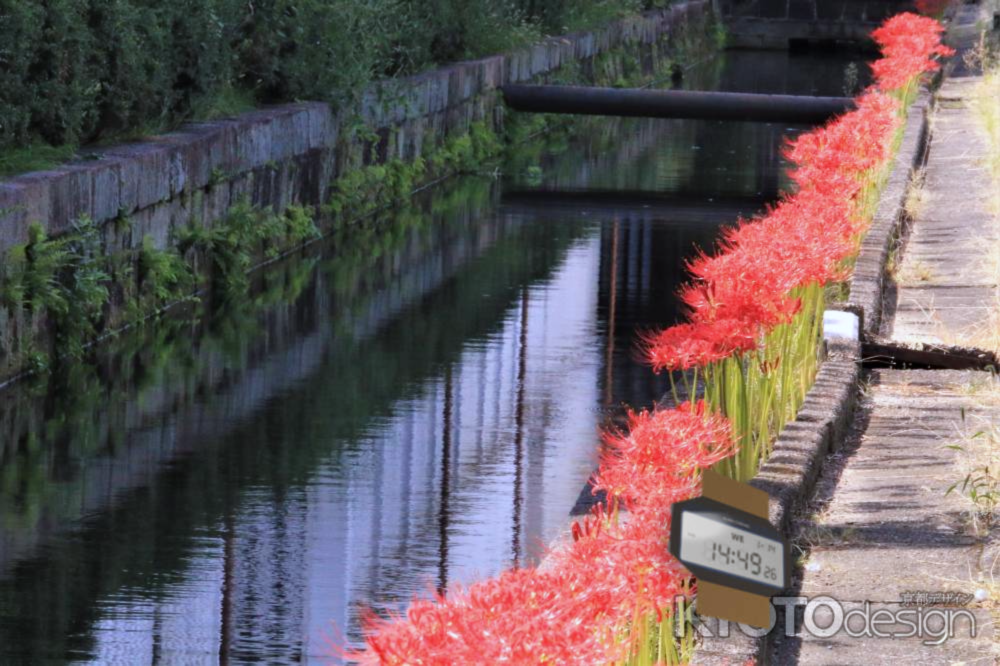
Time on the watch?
14:49:26
